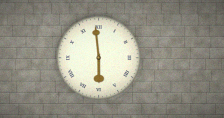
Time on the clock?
5:59
